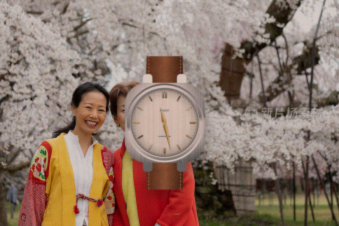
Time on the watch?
11:28
